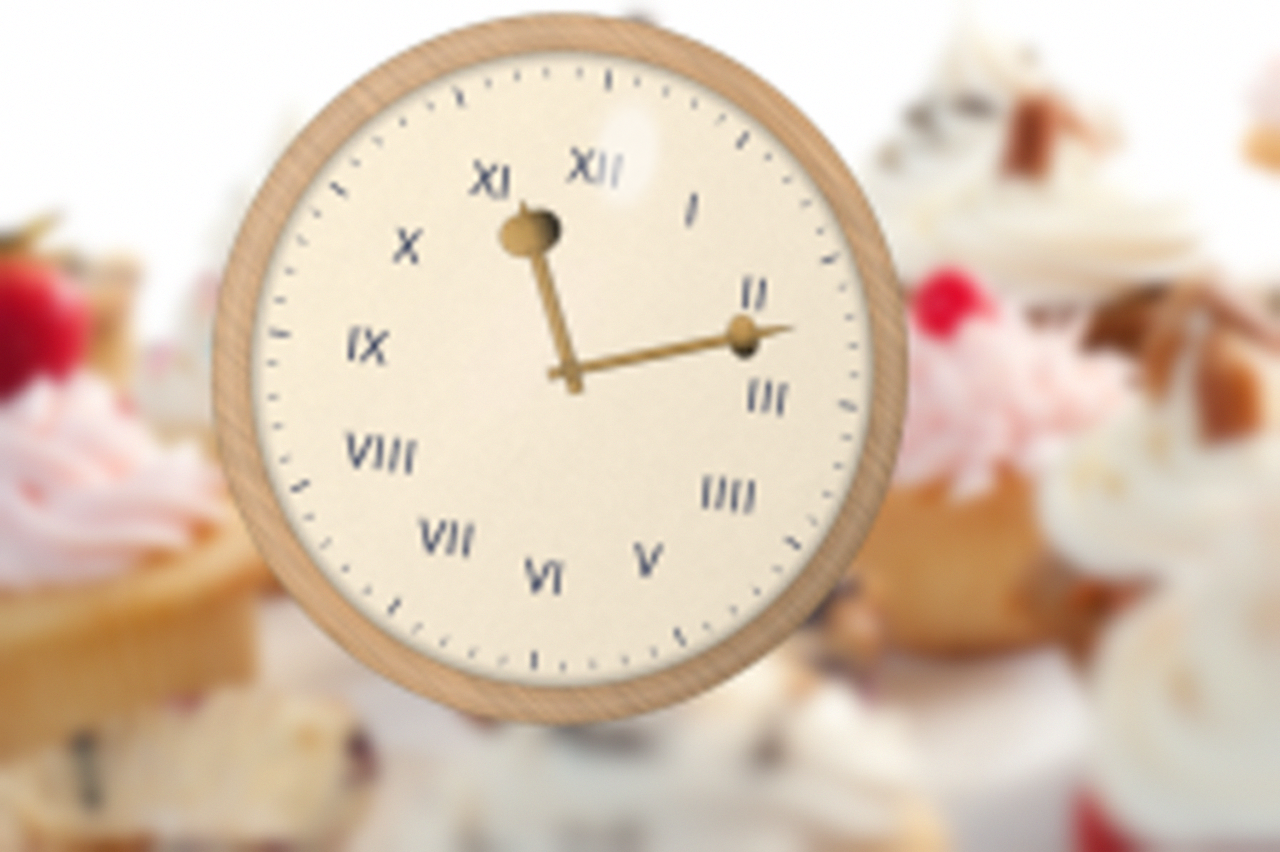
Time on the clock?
11:12
